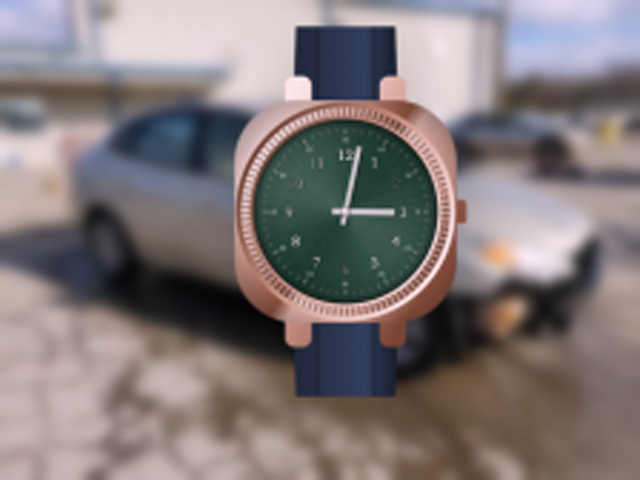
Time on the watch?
3:02
